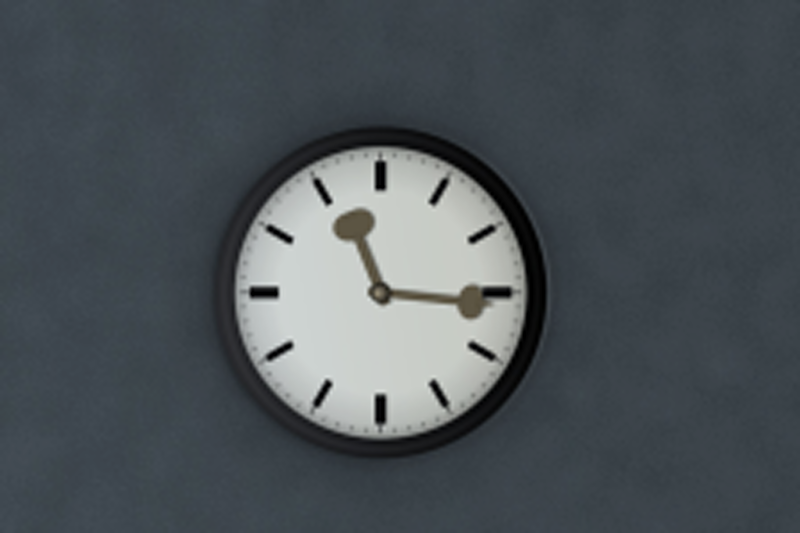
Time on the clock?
11:16
